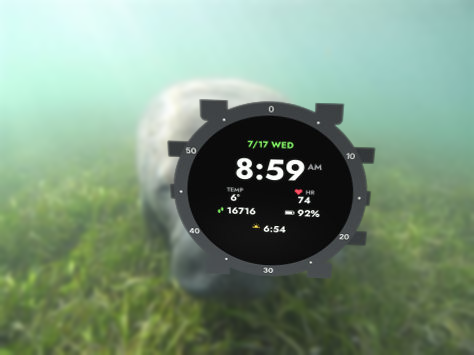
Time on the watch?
8:59
